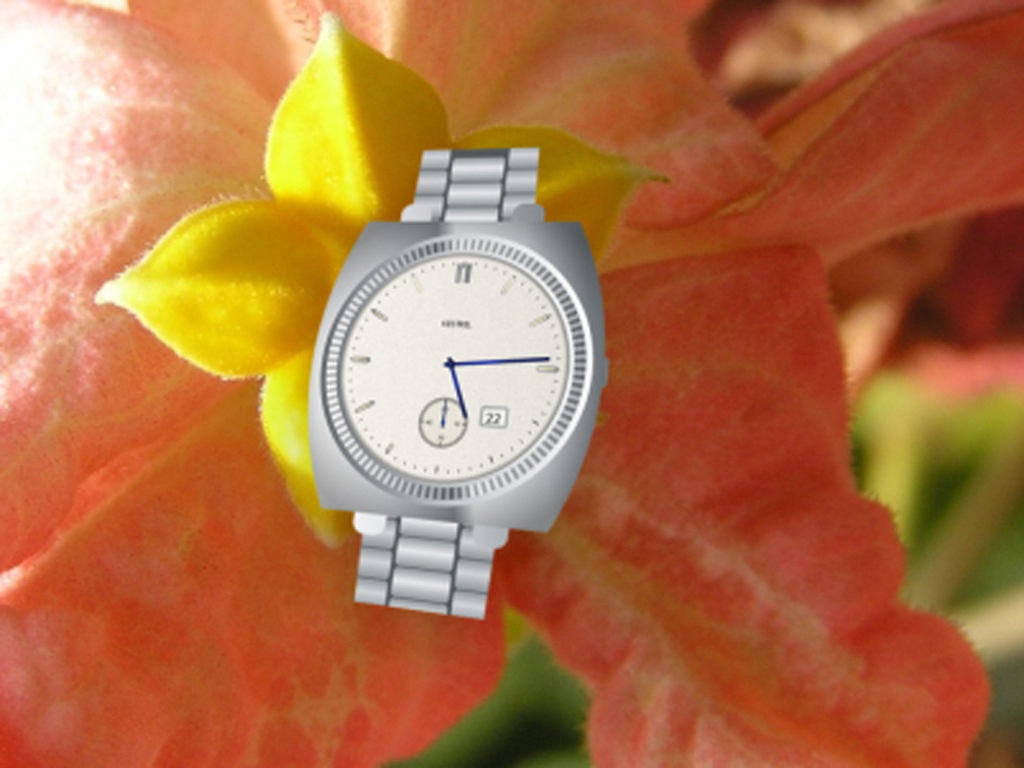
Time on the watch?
5:14
